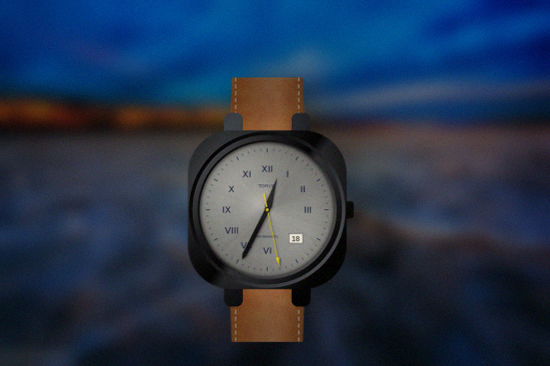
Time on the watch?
12:34:28
